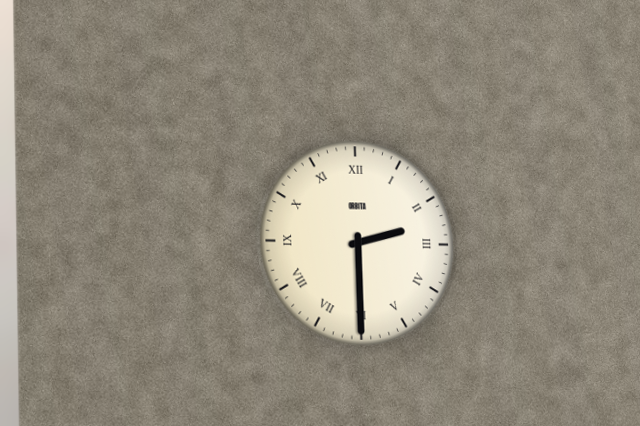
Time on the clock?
2:30
